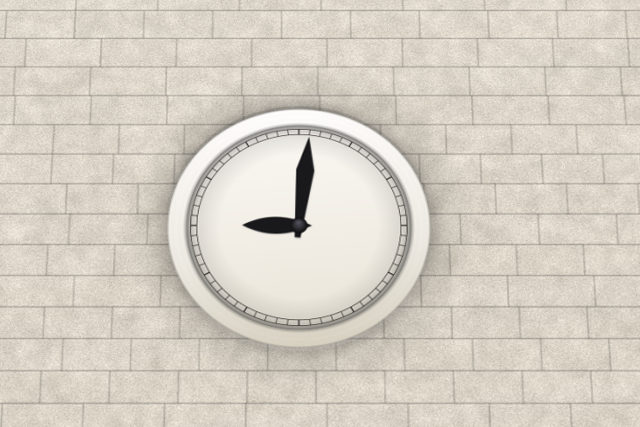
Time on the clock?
9:01
